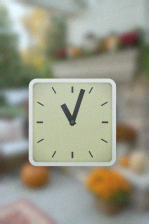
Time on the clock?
11:03
